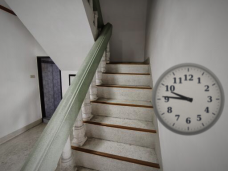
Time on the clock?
9:46
